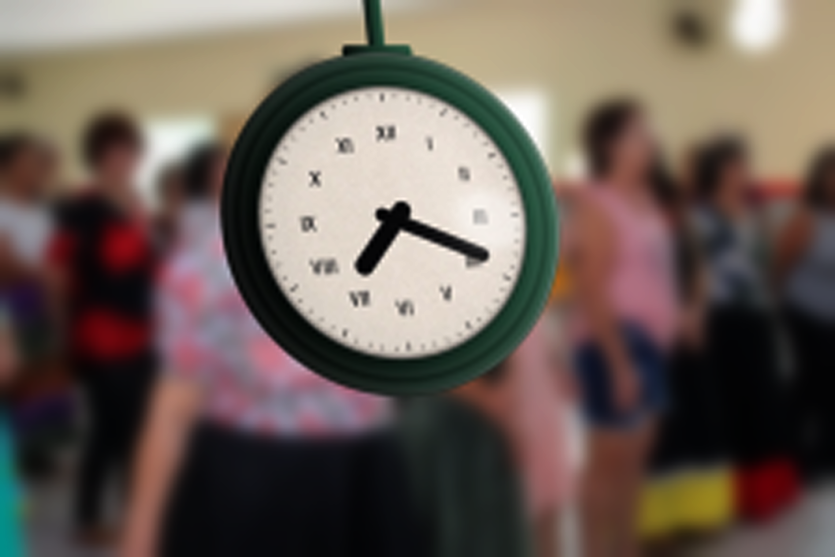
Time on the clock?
7:19
